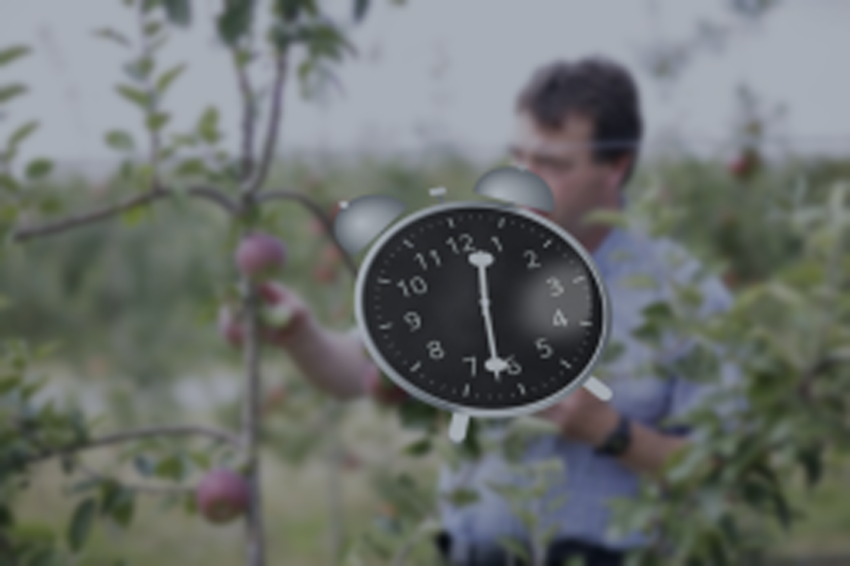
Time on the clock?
12:32
